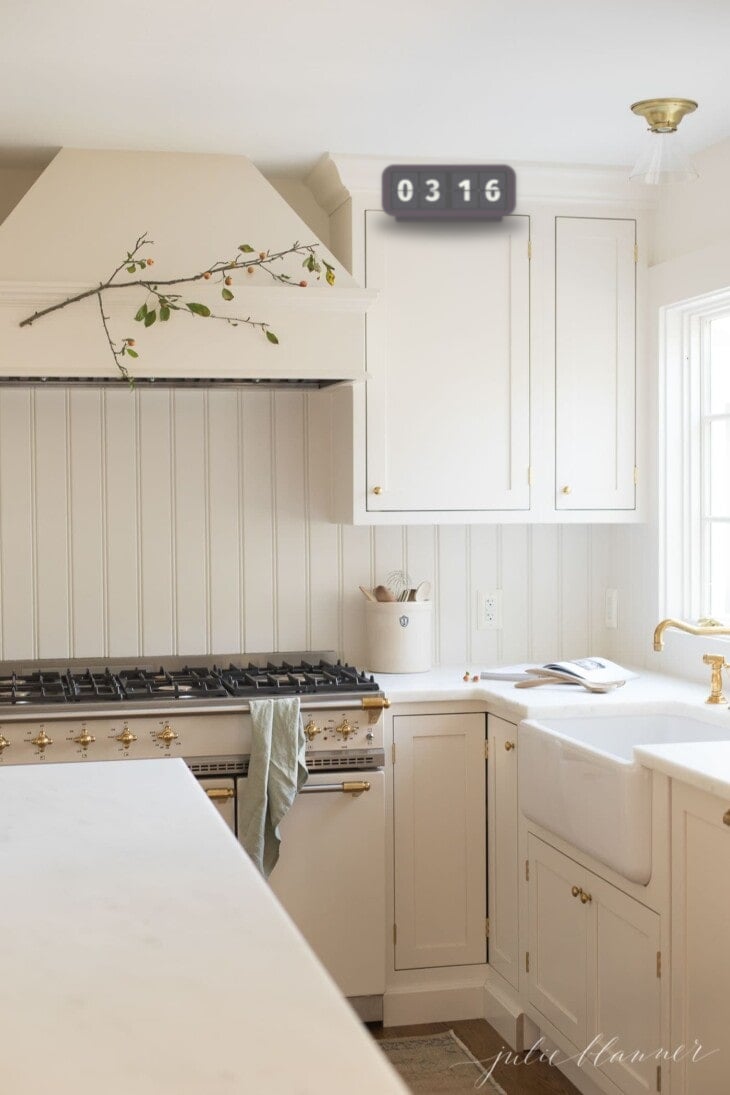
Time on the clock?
3:16
